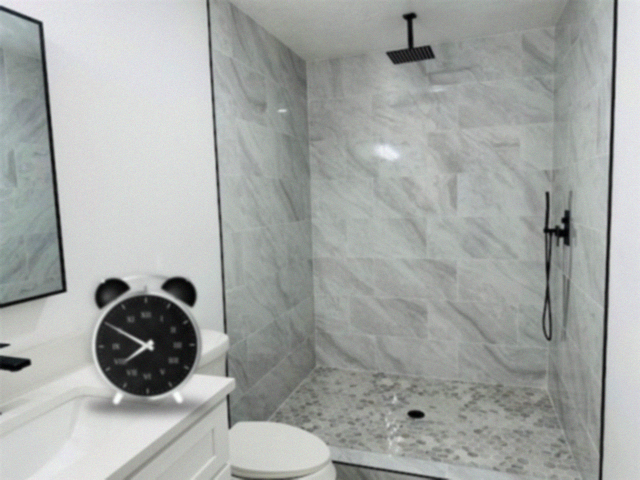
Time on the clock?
7:50
